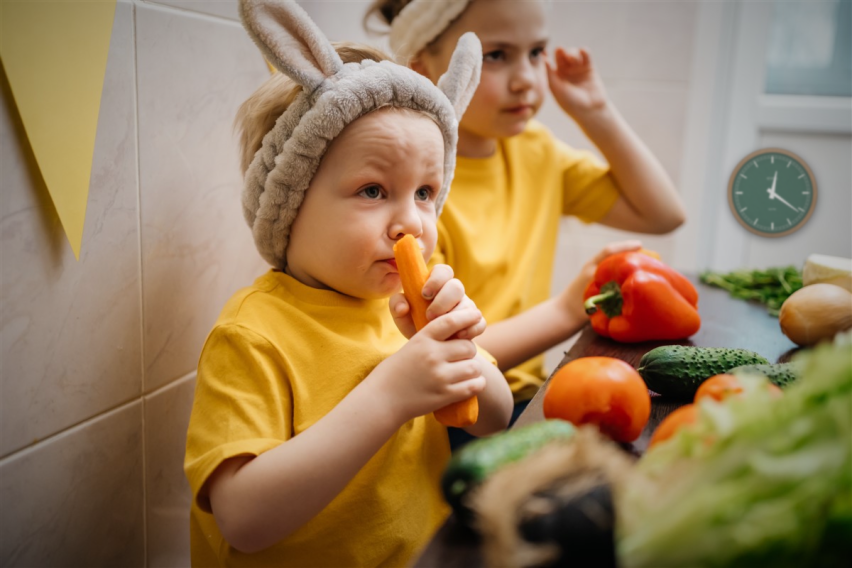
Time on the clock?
12:21
